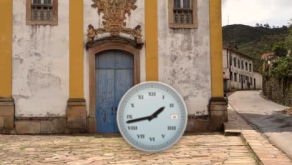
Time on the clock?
1:43
